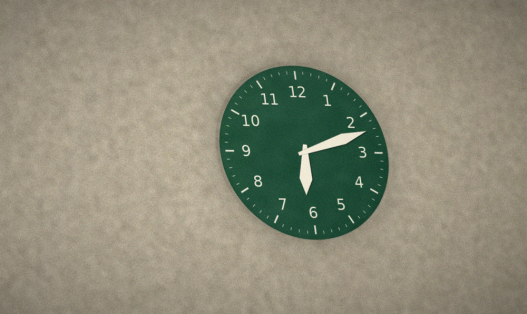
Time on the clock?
6:12
